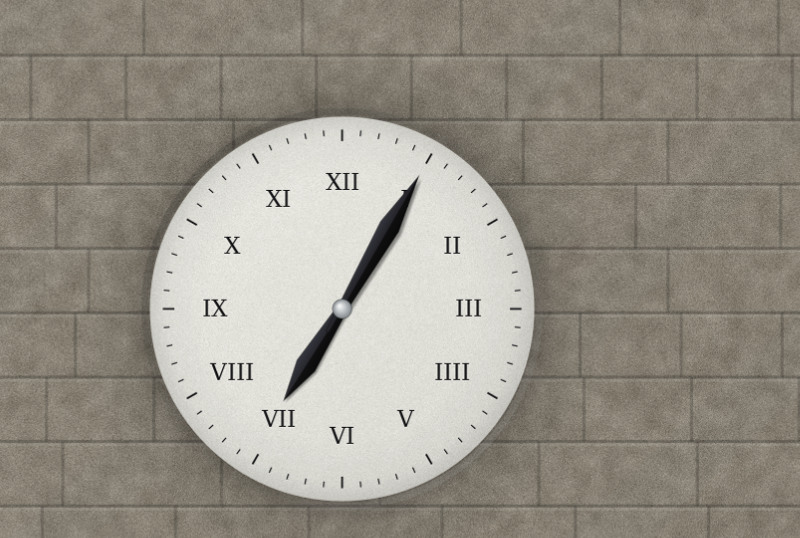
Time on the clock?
7:05
